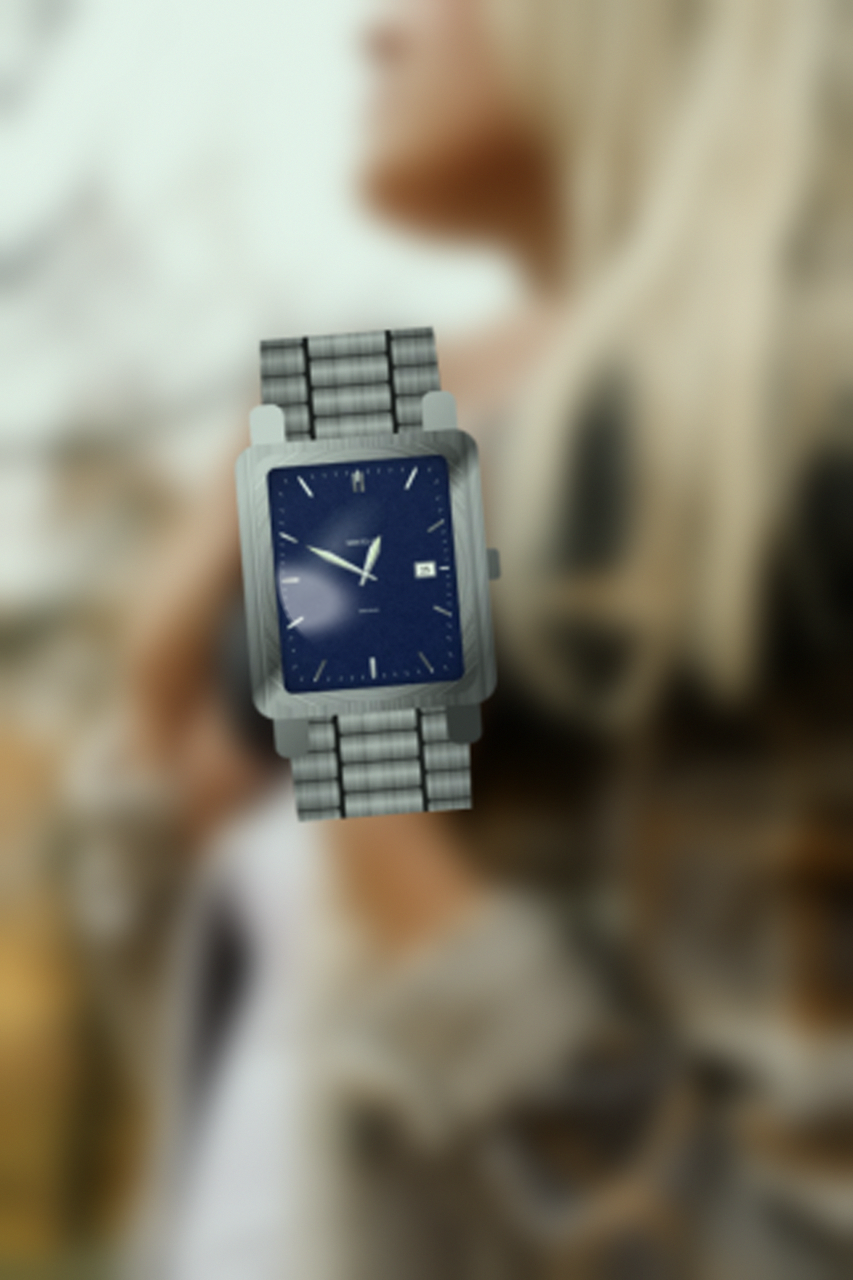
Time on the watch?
12:50
